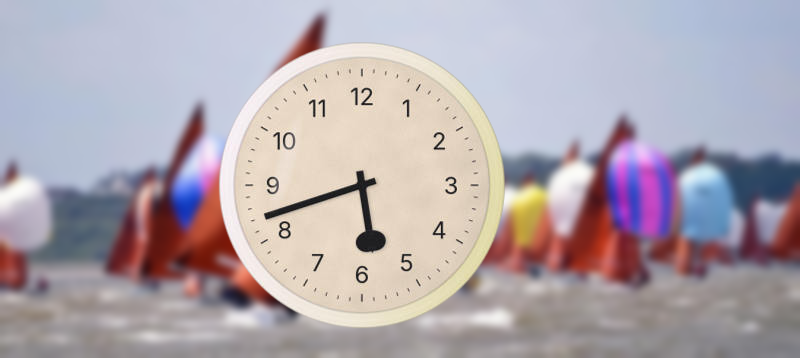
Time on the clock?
5:42
